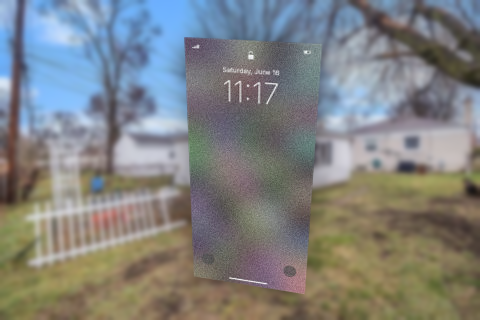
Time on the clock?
11:17
